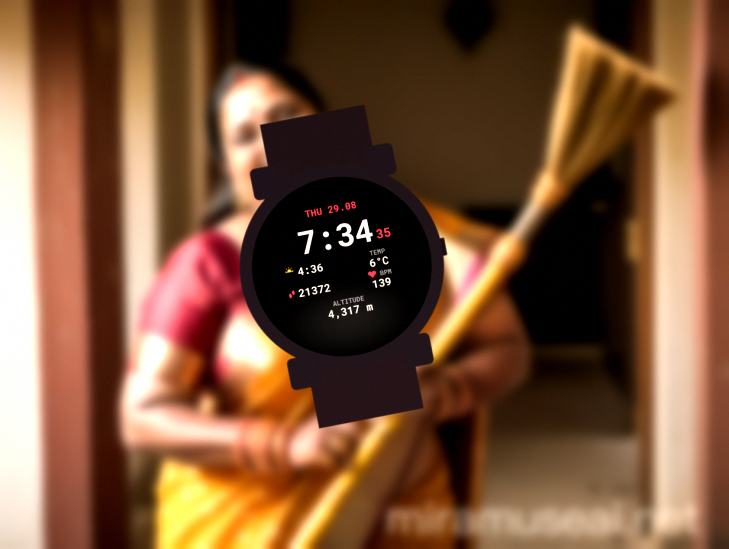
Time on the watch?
7:34:35
